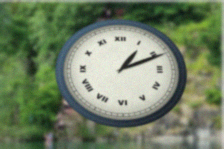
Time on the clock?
1:11
